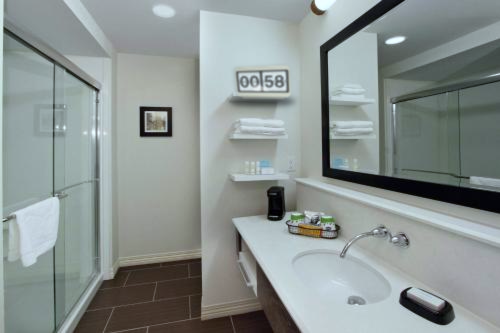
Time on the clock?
0:58
